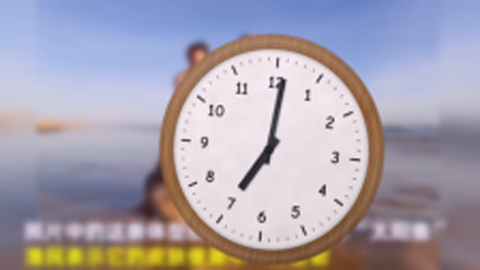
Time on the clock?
7:01
